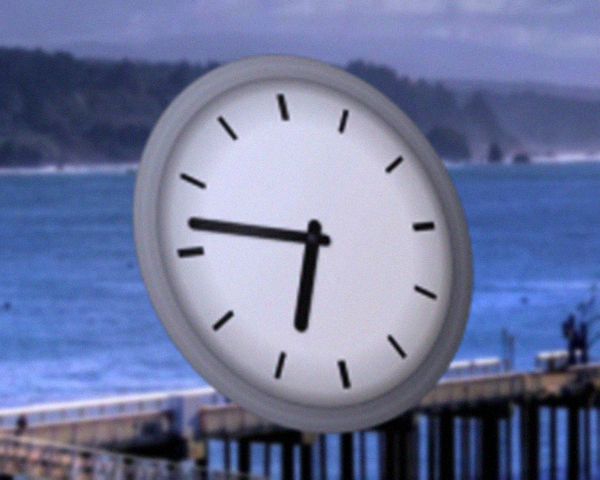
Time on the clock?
6:47
